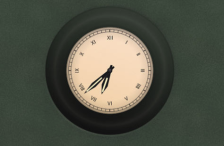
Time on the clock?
6:38
